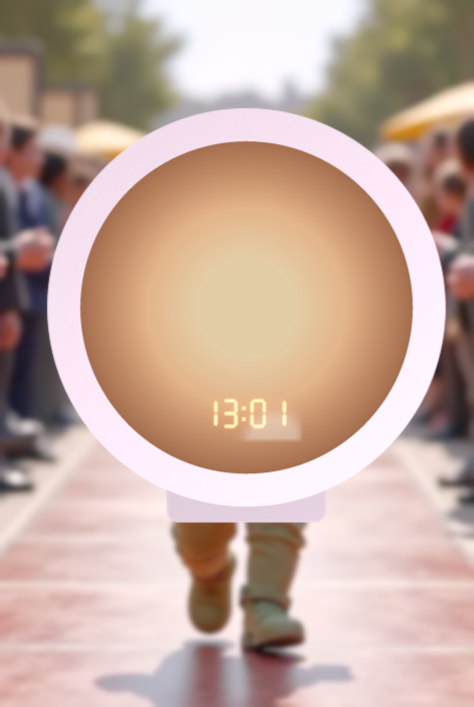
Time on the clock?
13:01
